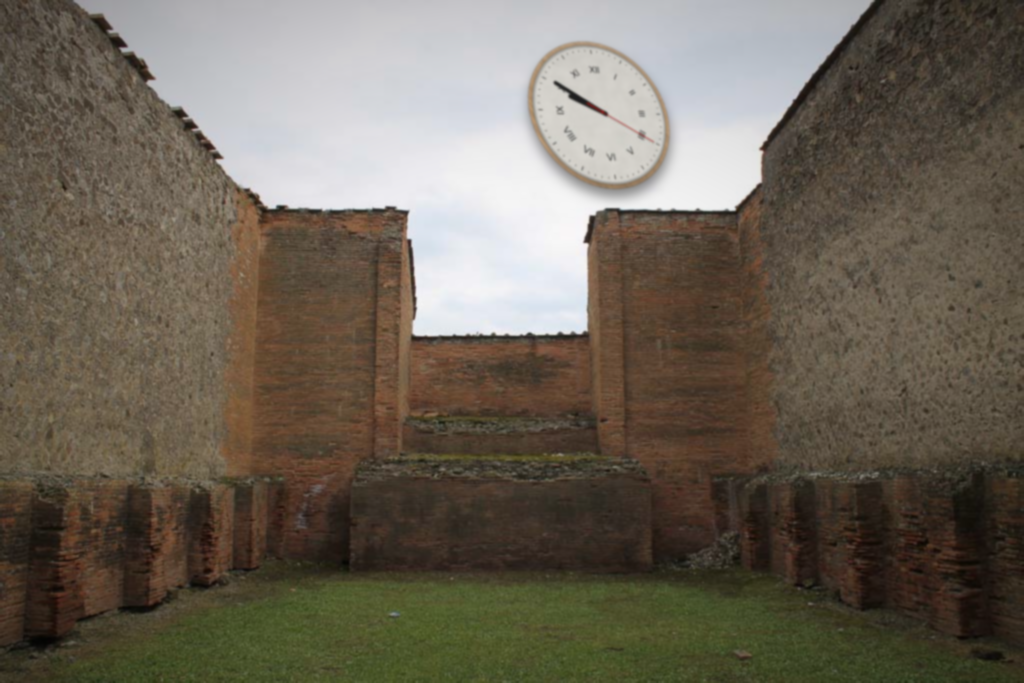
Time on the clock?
9:50:20
